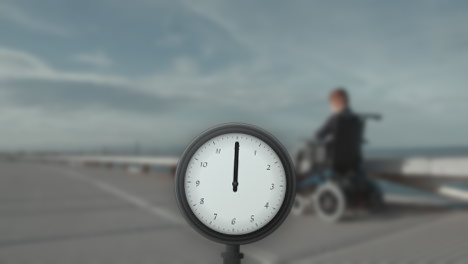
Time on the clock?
12:00
